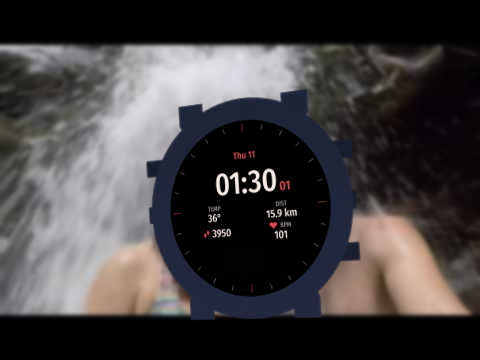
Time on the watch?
1:30:01
